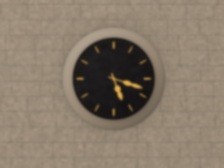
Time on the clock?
5:18
